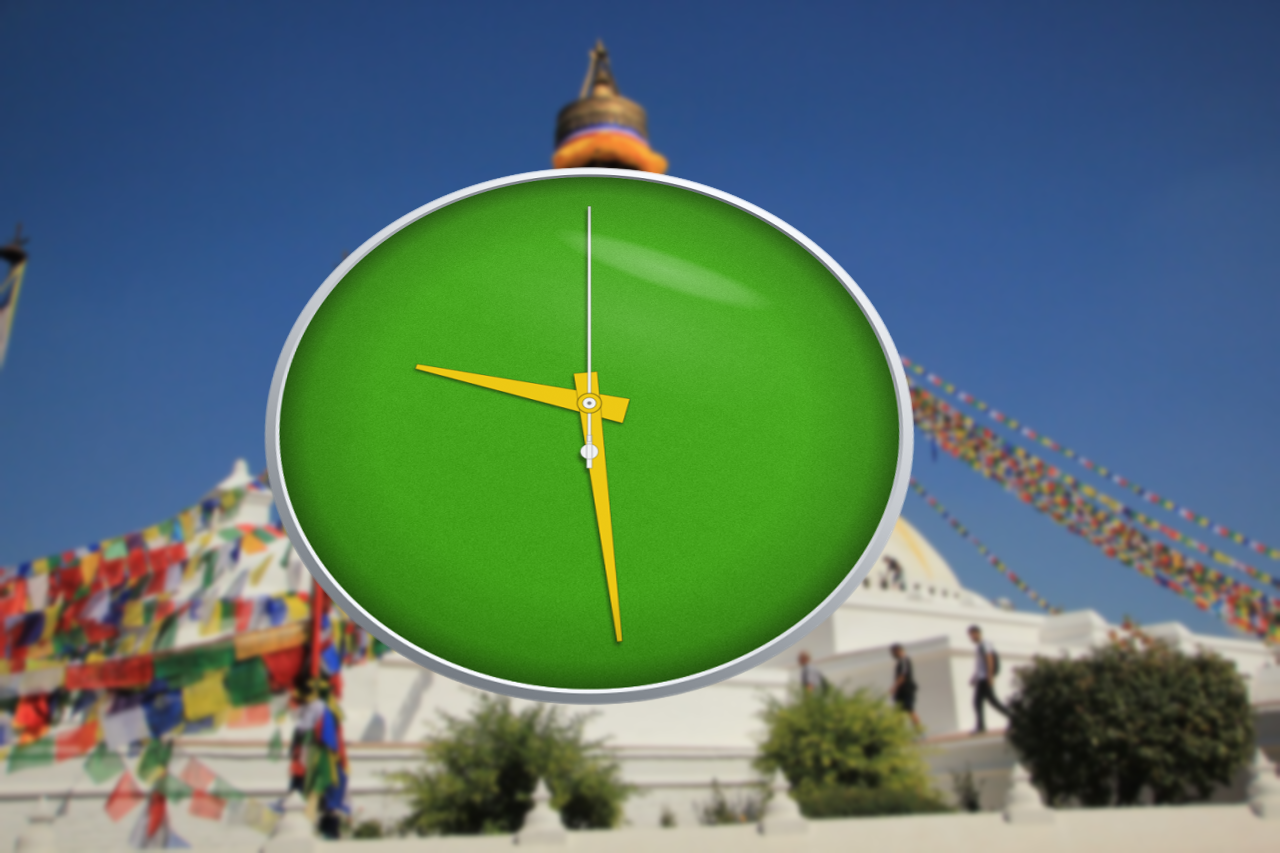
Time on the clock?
9:29:00
